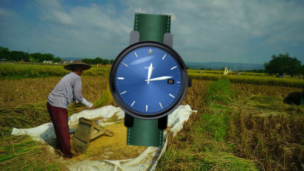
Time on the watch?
12:13
